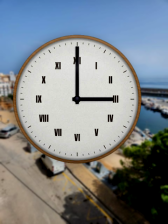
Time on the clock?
3:00
